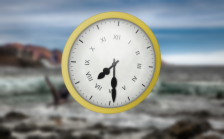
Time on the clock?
7:29
